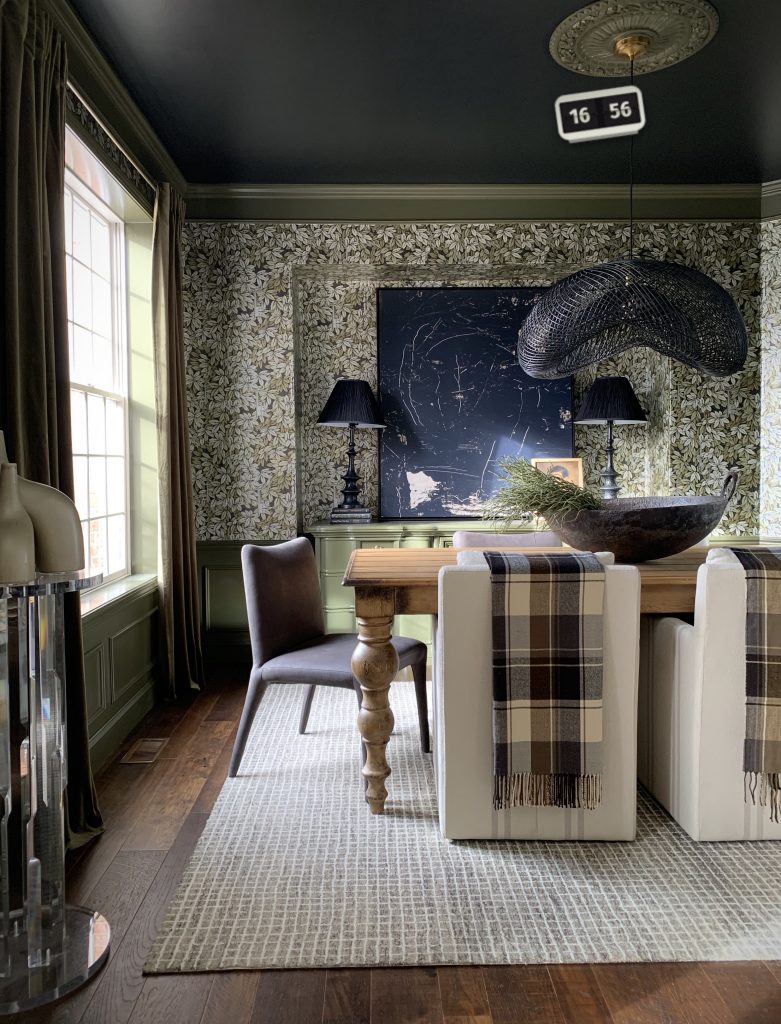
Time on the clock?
16:56
